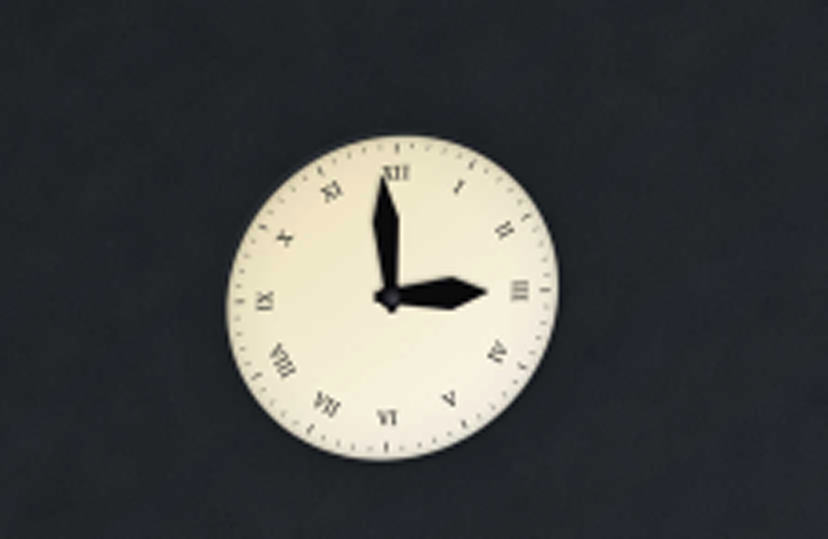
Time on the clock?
2:59
